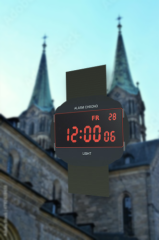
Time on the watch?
12:00:06
